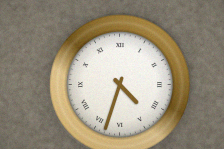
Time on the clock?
4:33
